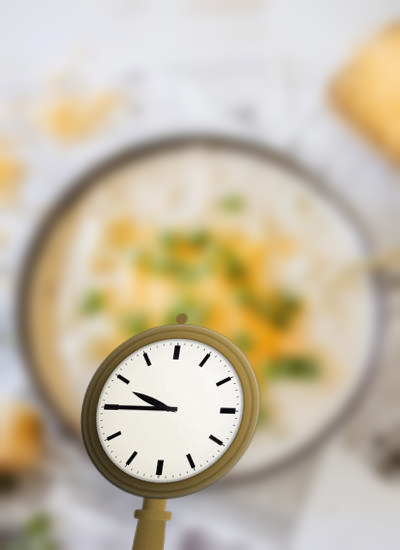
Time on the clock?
9:45
